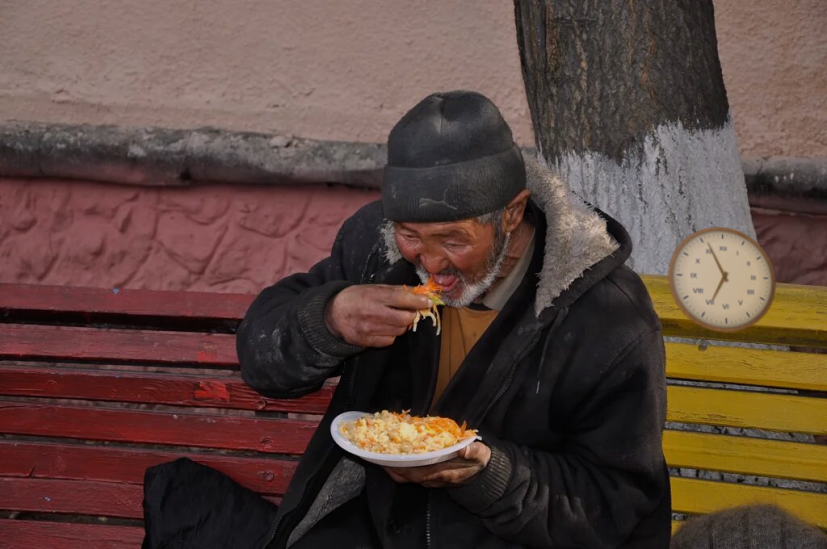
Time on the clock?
6:56
